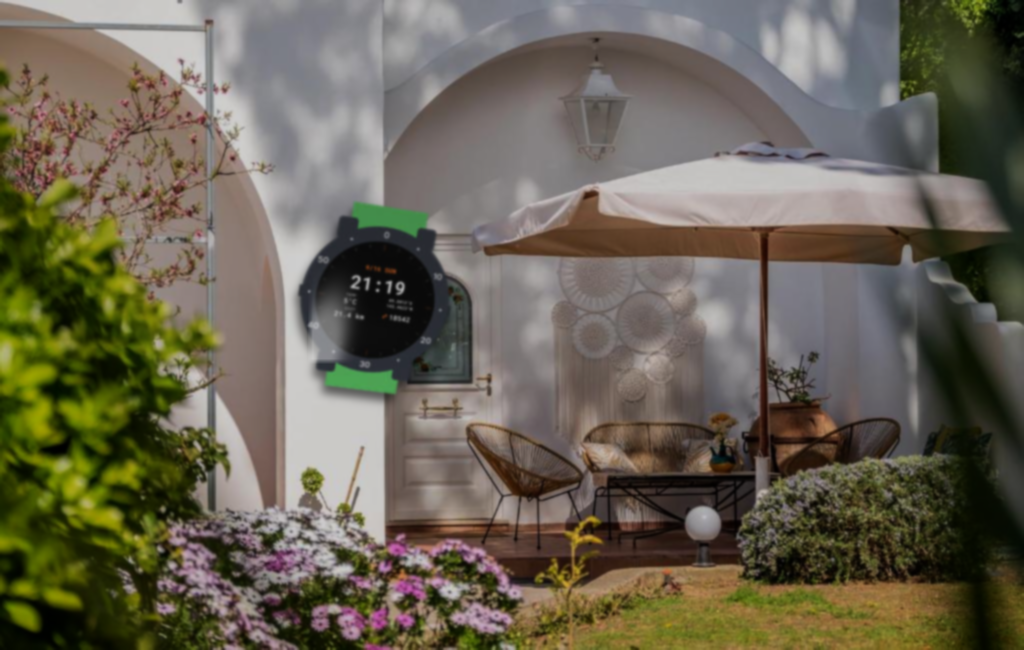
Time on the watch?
21:19
